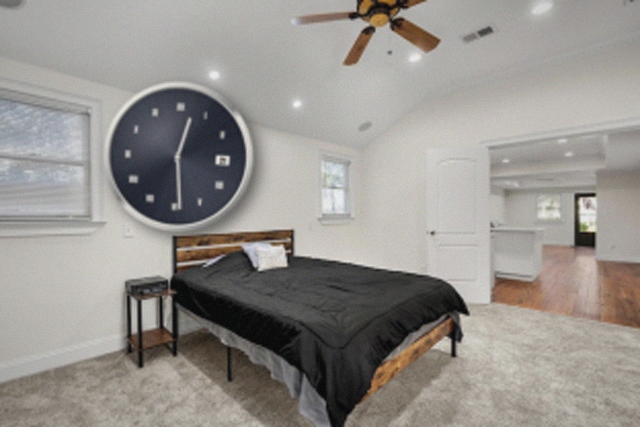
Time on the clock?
12:29
